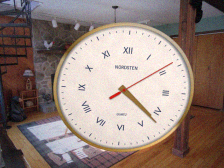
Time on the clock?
4:22:09
